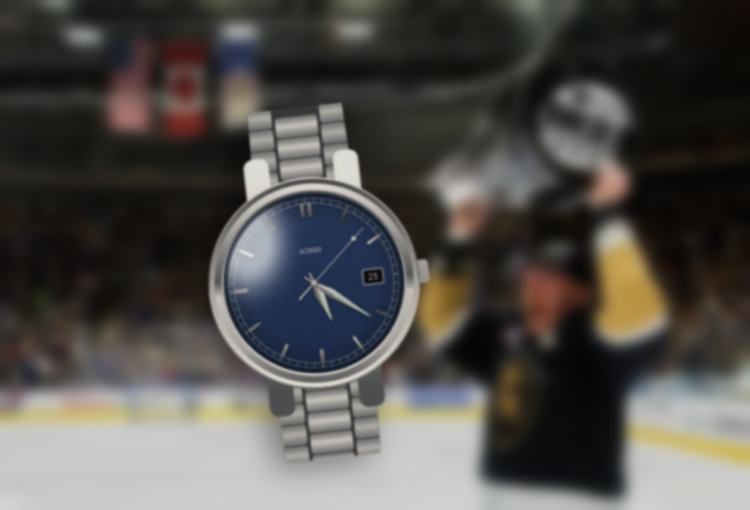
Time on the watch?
5:21:08
